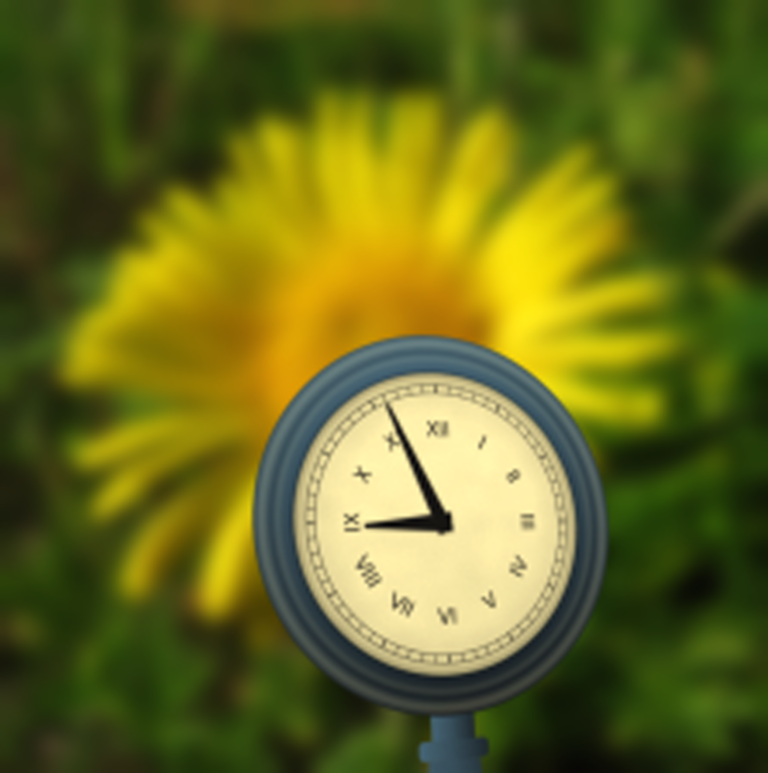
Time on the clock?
8:56
